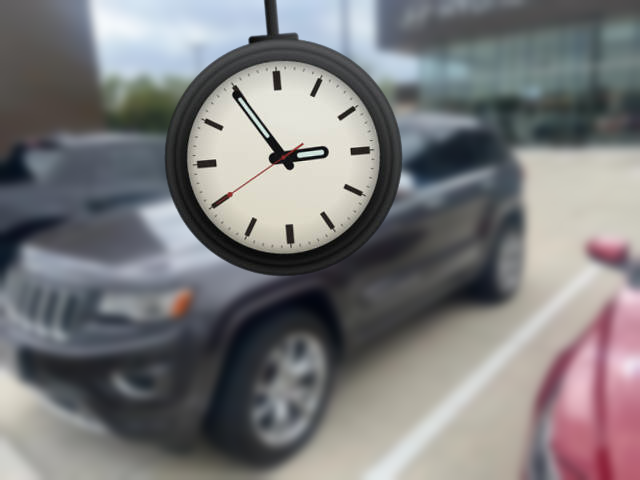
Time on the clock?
2:54:40
